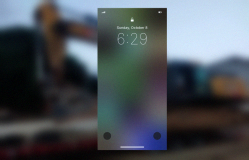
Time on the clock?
6:29
